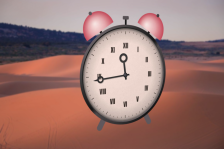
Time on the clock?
11:44
